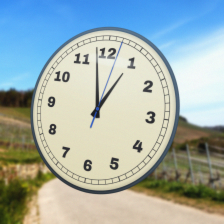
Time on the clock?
12:58:02
